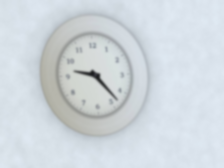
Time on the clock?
9:23
